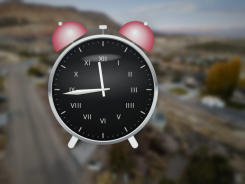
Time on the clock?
11:44
